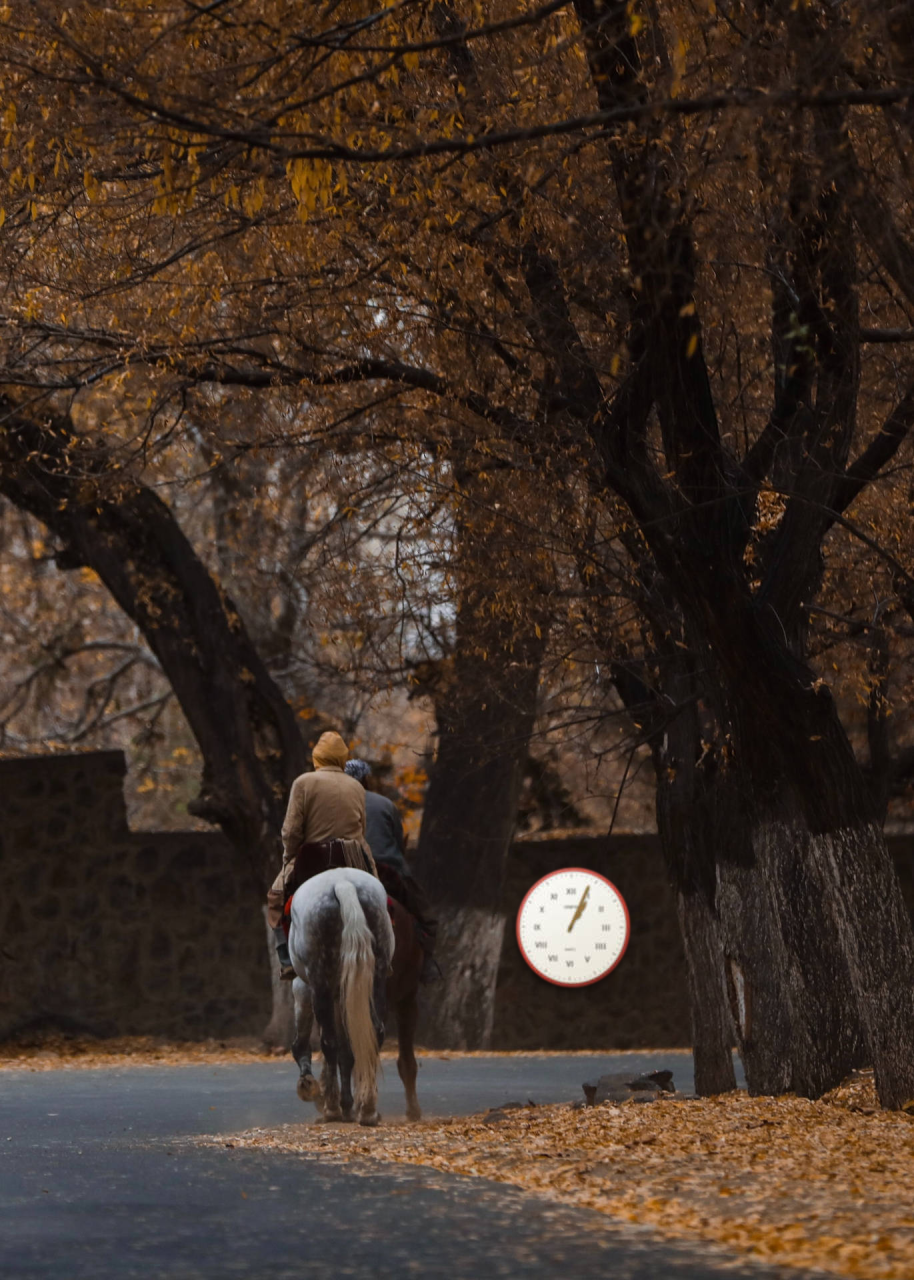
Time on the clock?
1:04
